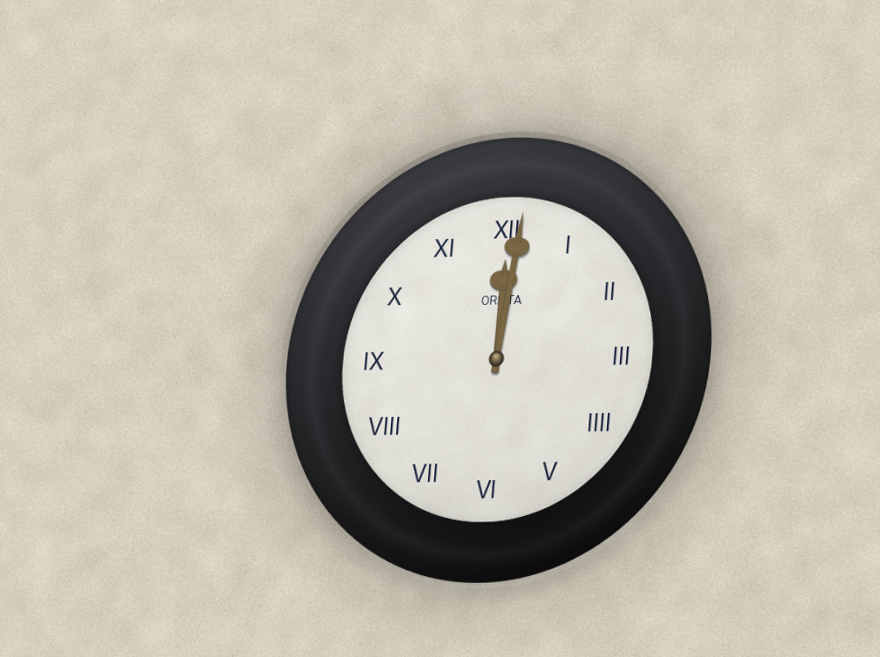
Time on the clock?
12:01
